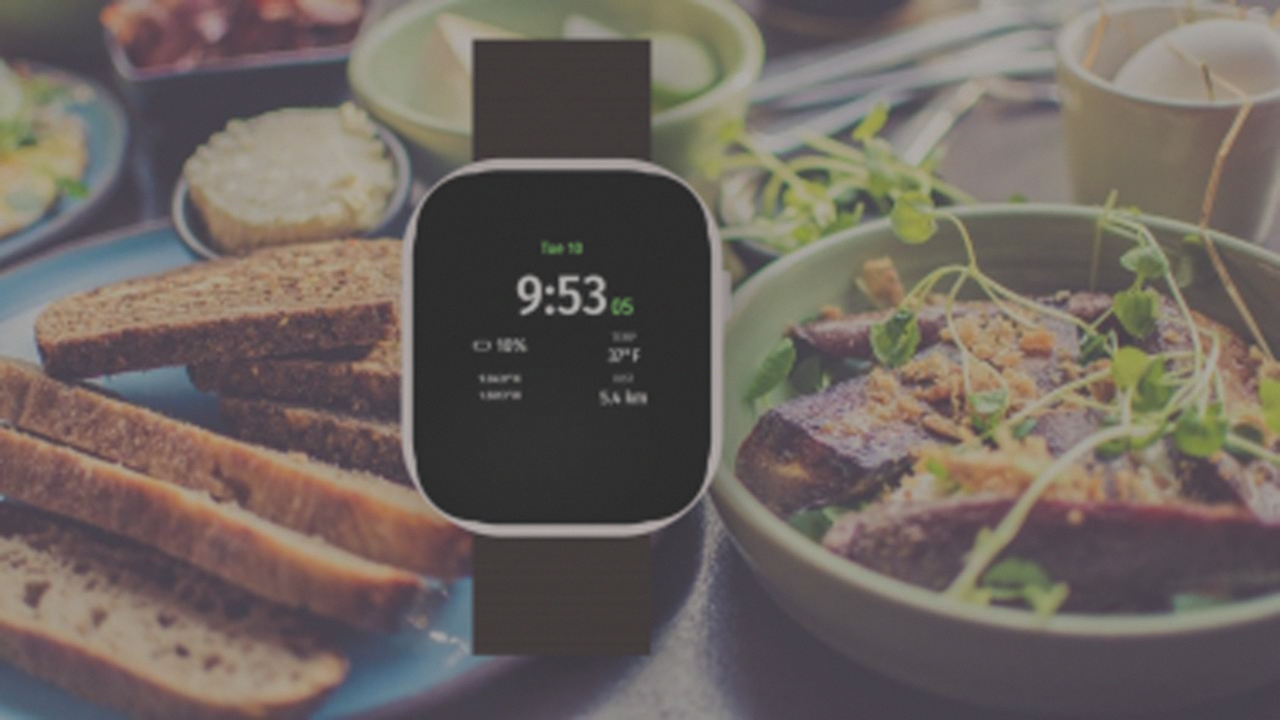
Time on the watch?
9:53
